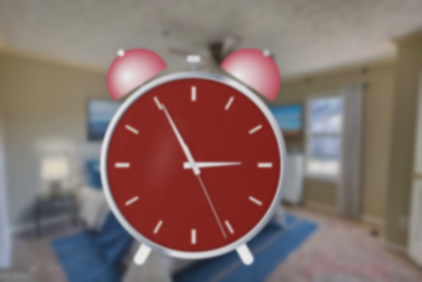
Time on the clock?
2:55:26
